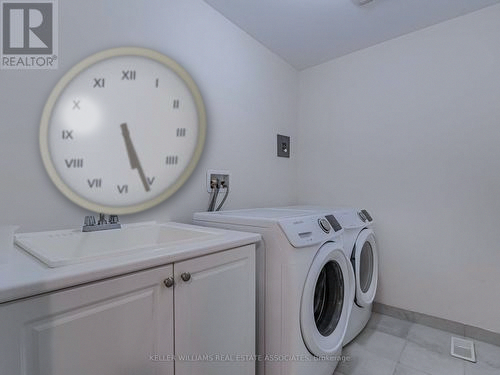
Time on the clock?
5:26
